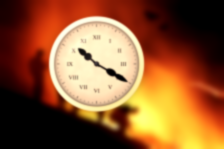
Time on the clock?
10:20
